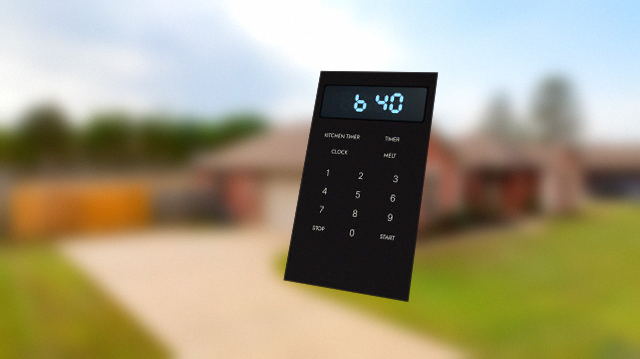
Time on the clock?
6:40
